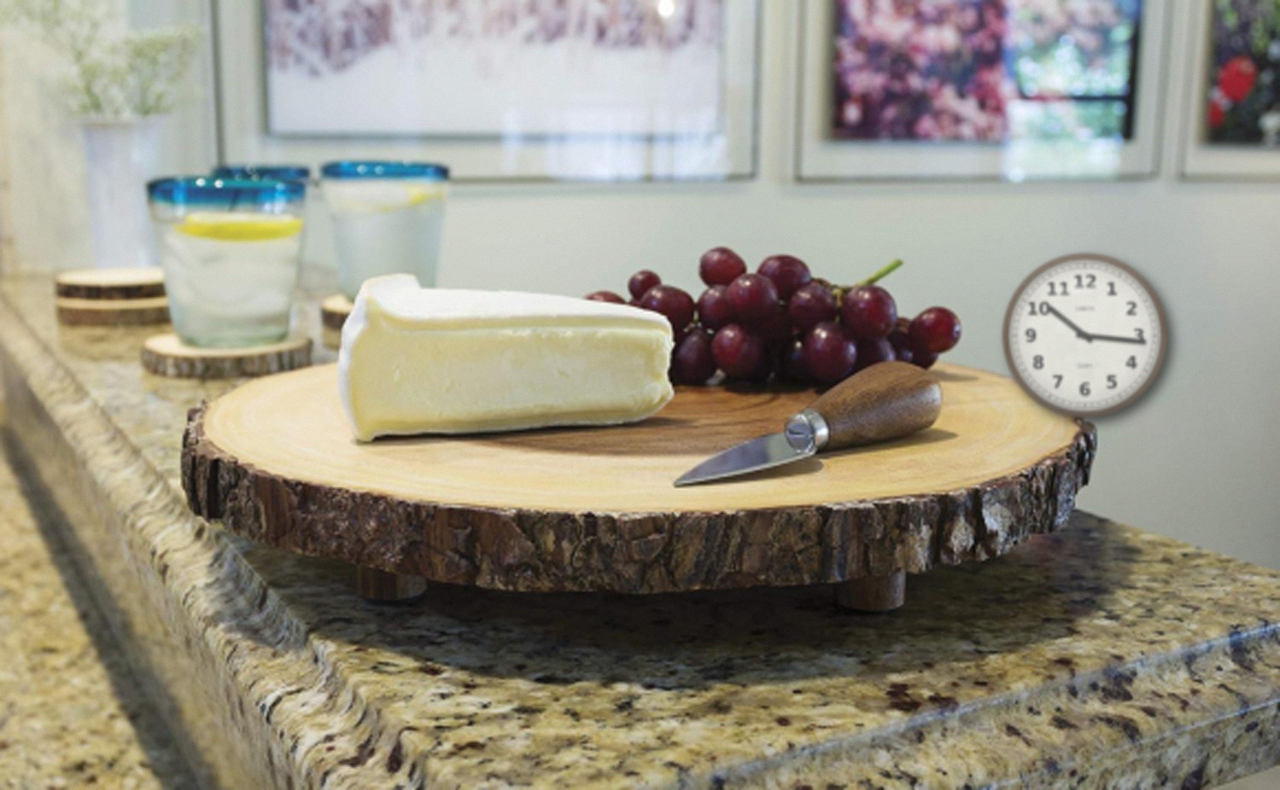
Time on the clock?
10:16
